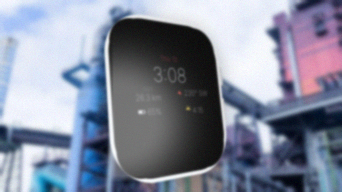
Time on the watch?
3:08
